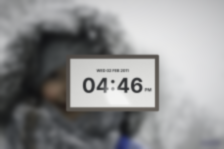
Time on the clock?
4:46
